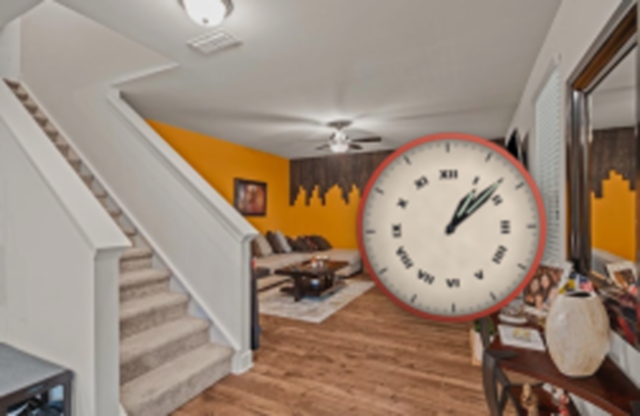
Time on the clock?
1:08
